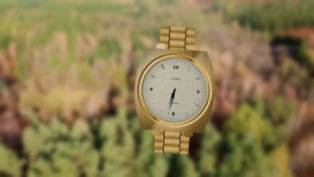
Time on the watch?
6:32
